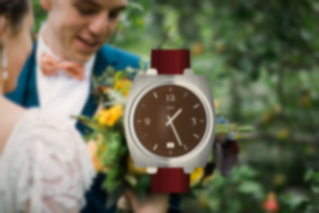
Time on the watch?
1:26
